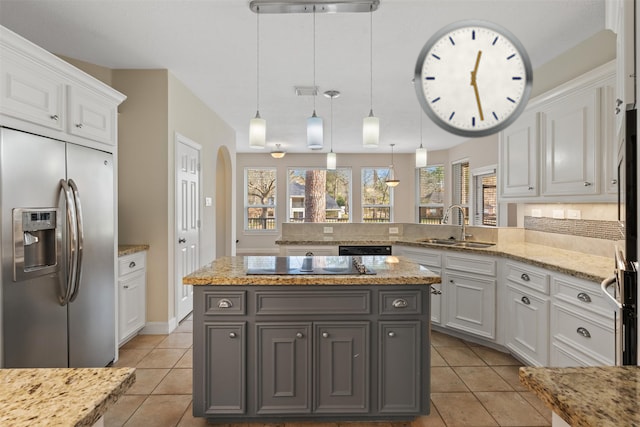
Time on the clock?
12:28
